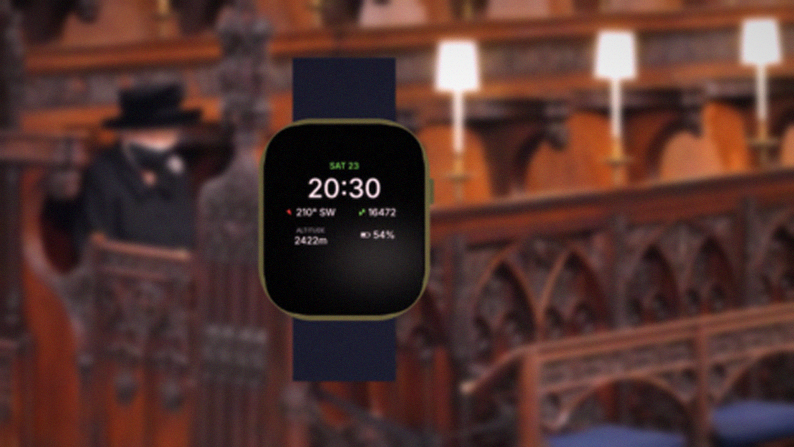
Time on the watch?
20:30
